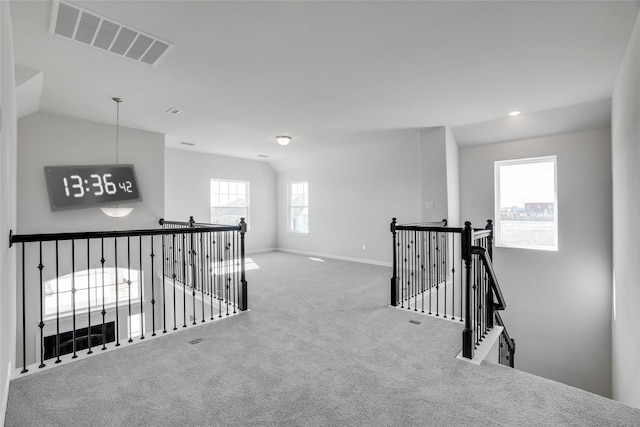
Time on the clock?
13:36:42
